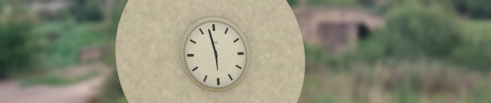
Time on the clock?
5:58
